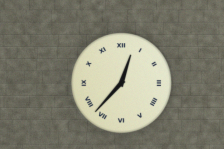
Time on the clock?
12:37
